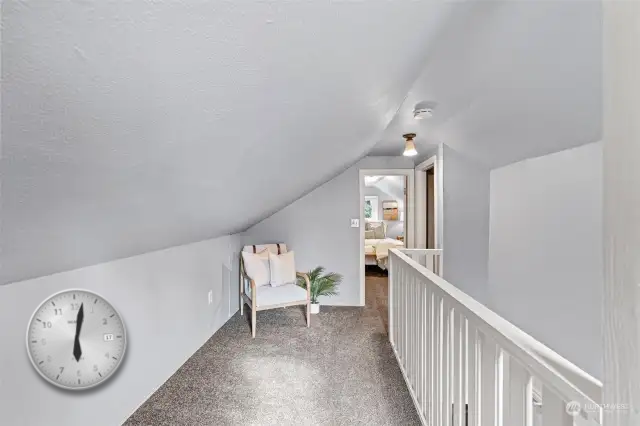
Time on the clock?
6:02
